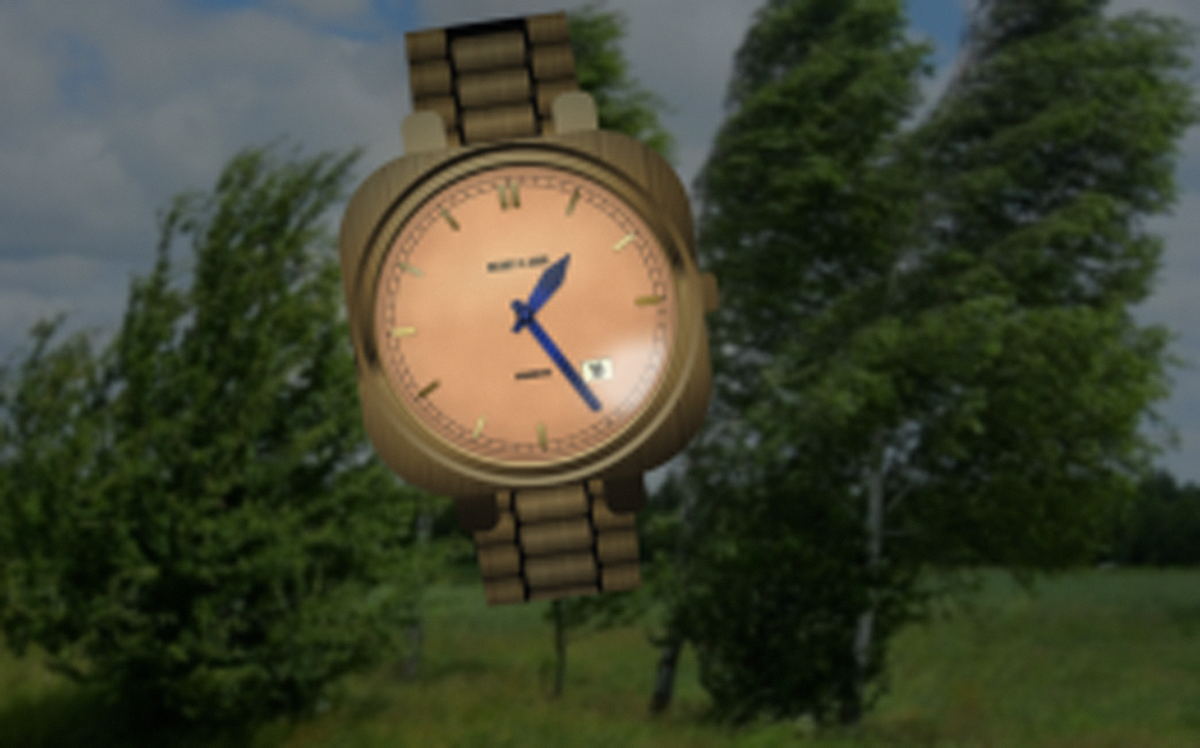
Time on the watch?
1:25
